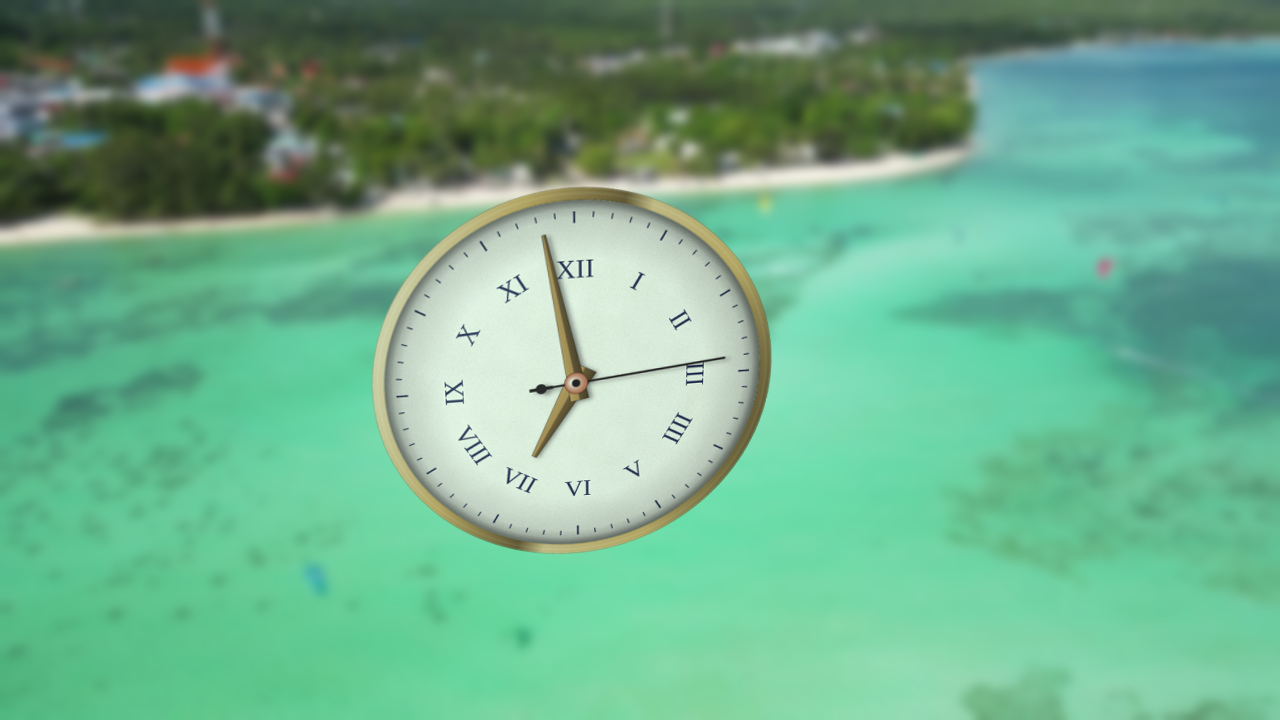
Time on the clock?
6:58:14
